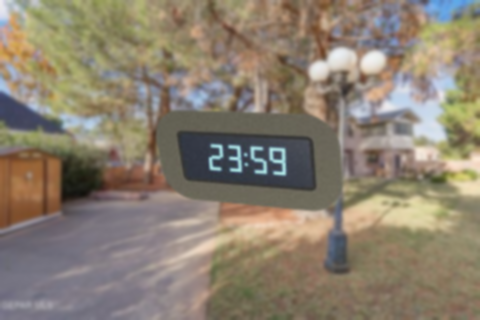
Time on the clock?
23:59
